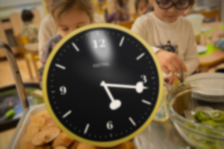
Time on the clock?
5:17
